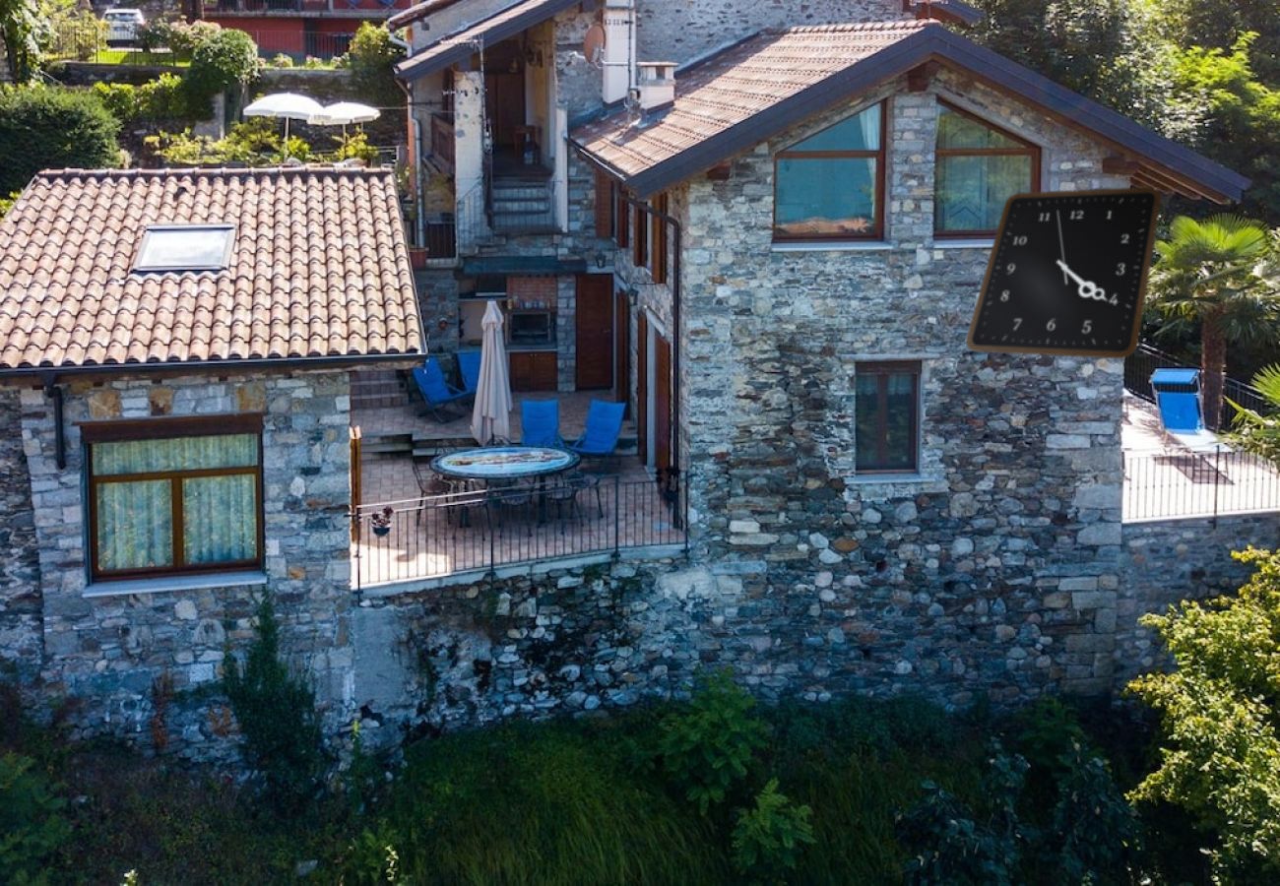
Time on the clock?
4:20:57
